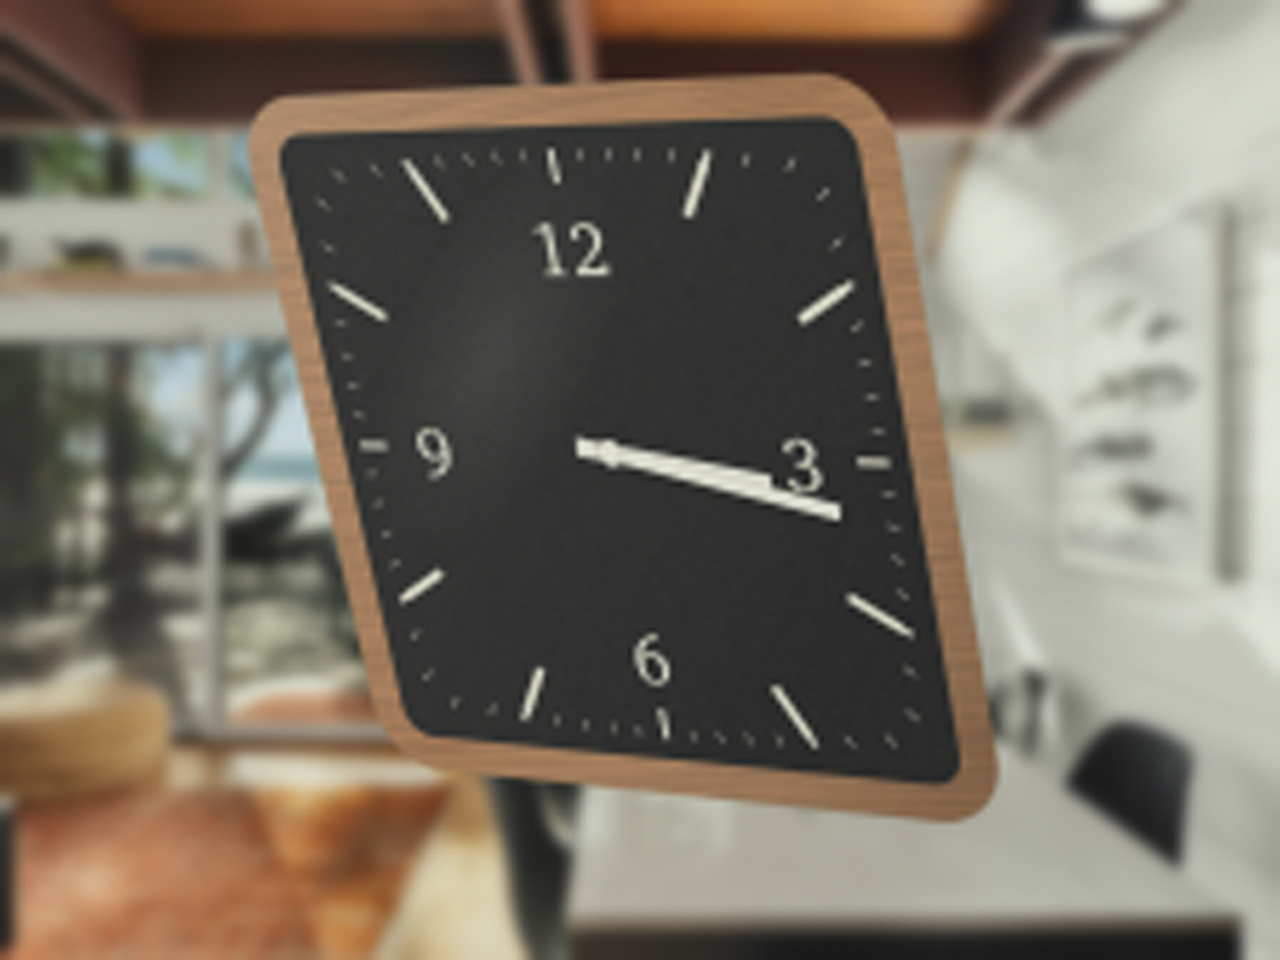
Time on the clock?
3:17
